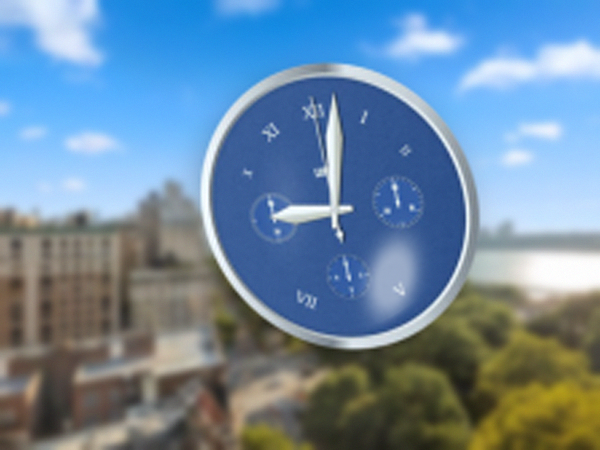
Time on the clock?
9:02
